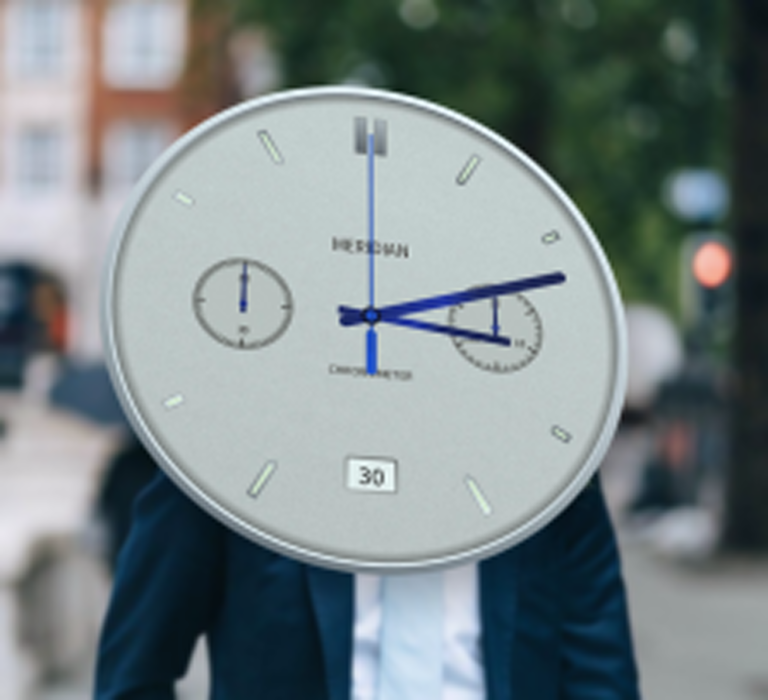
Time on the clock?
3:12
